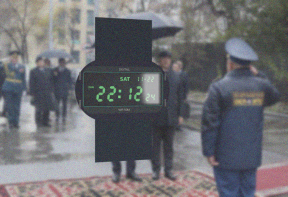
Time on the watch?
22:12:24
